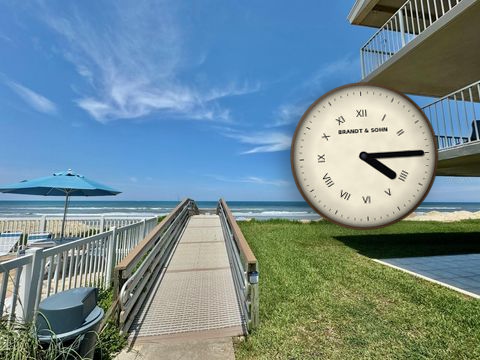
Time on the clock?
4:15
